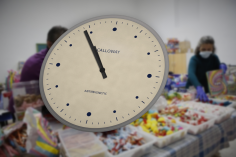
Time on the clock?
10:54
